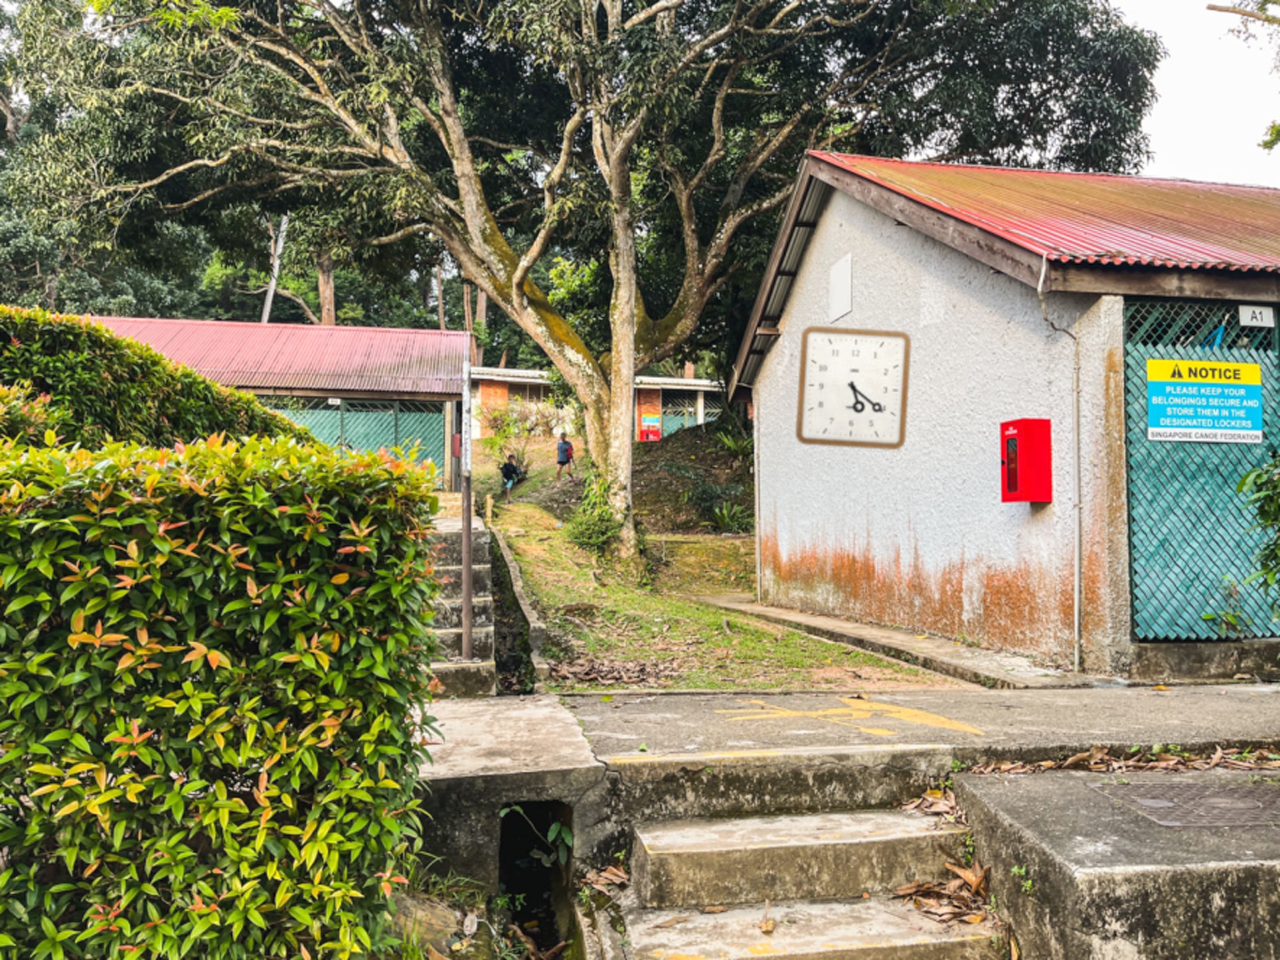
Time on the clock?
5:21
